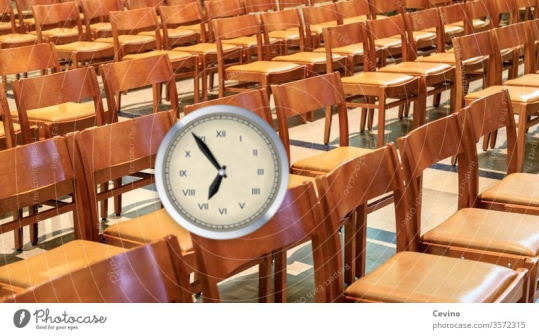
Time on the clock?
6:54
